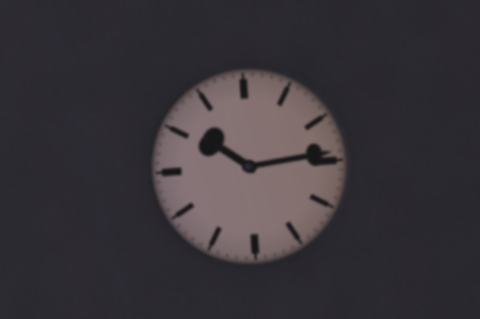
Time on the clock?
10:14
